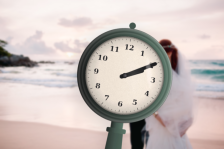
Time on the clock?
2:10
